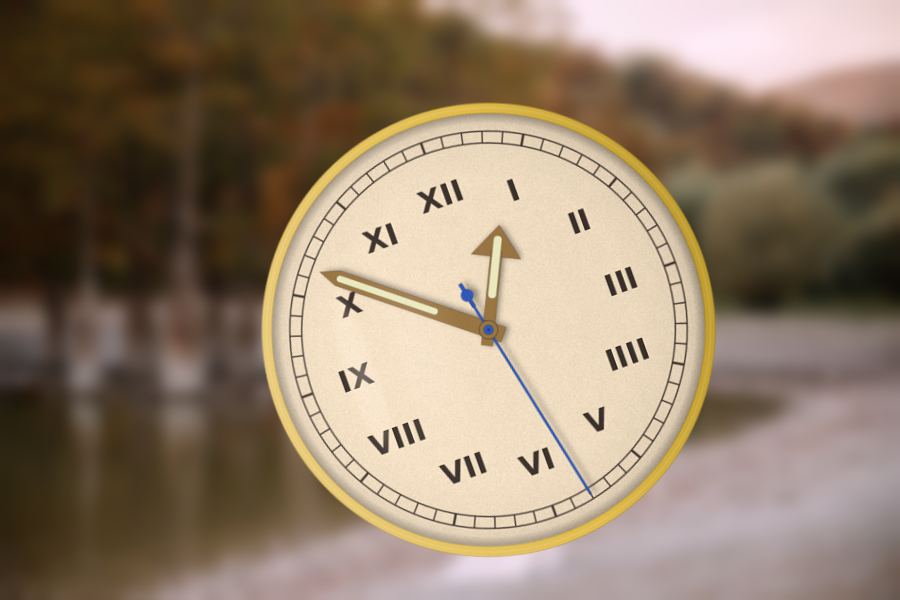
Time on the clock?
12:51:28
